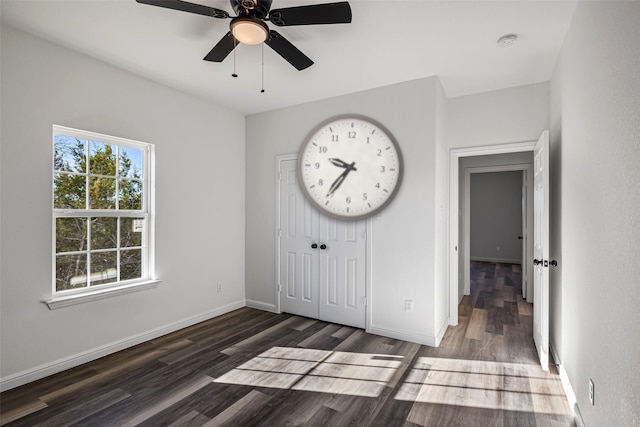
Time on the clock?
9:36
